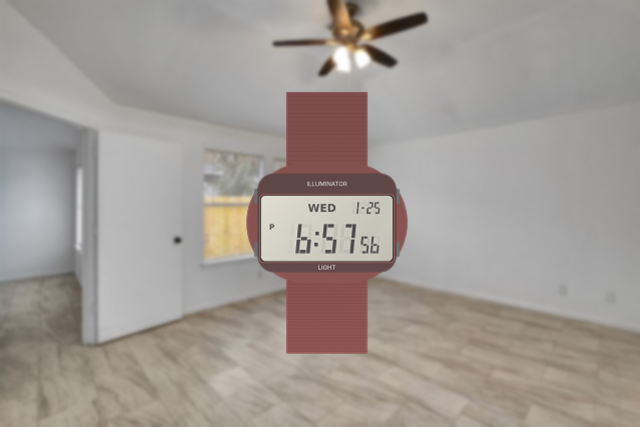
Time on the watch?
6:57:56
